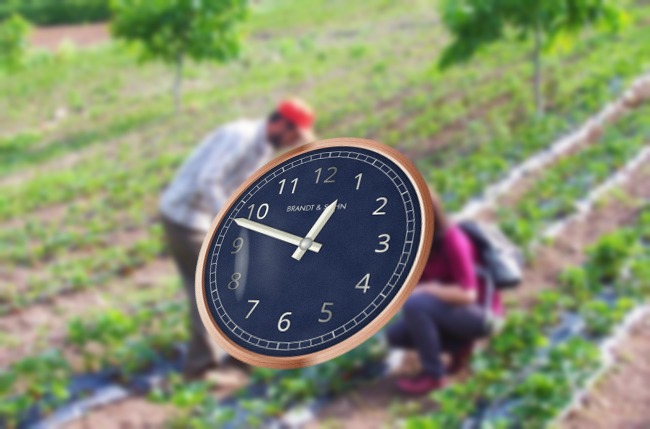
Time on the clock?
12:48
